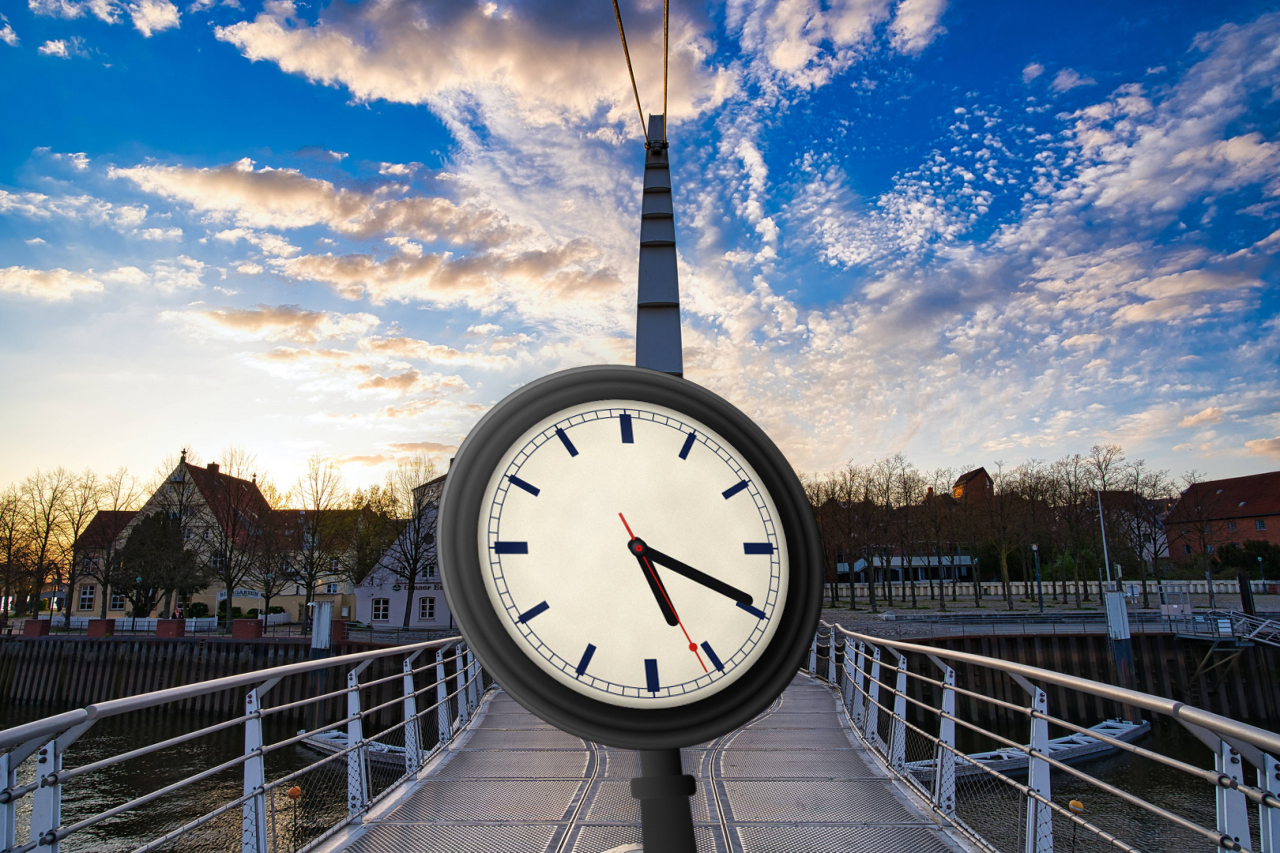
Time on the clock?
5:19:26
